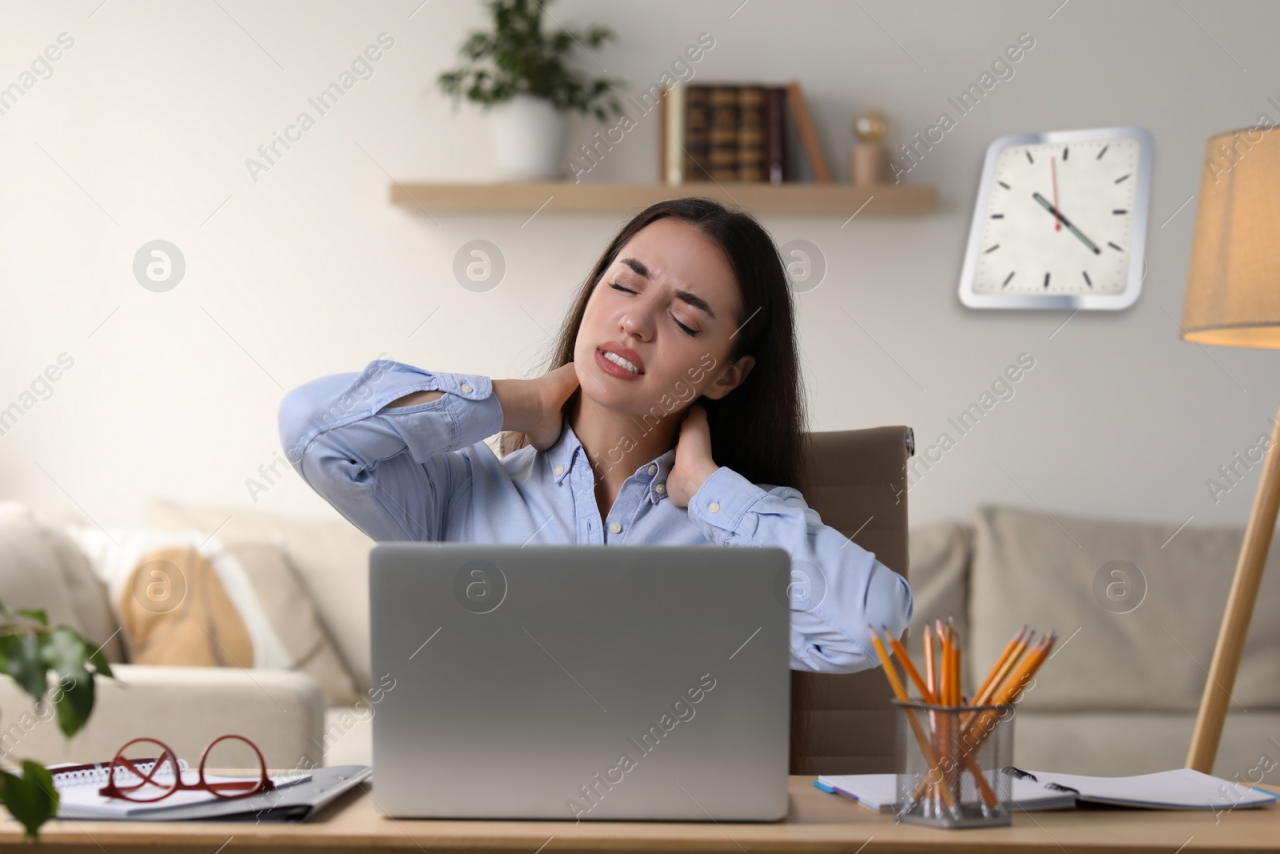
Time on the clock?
10:21:58
